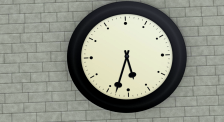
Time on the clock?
5:33
